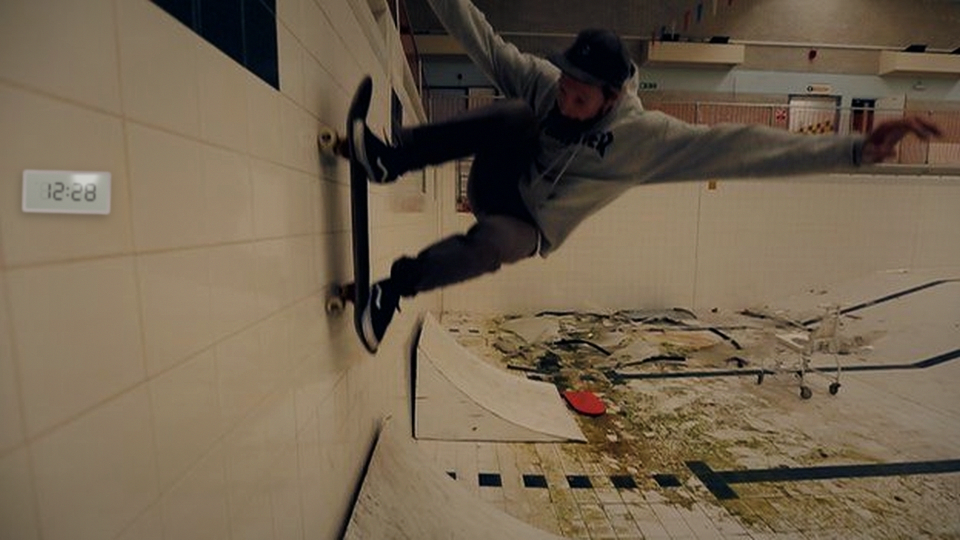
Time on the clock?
12:28
